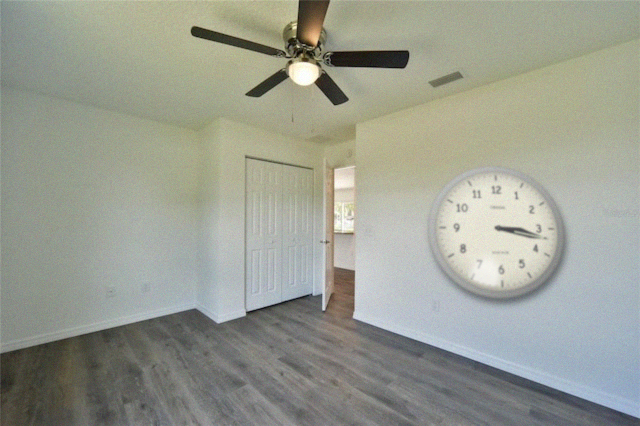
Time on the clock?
3:17
